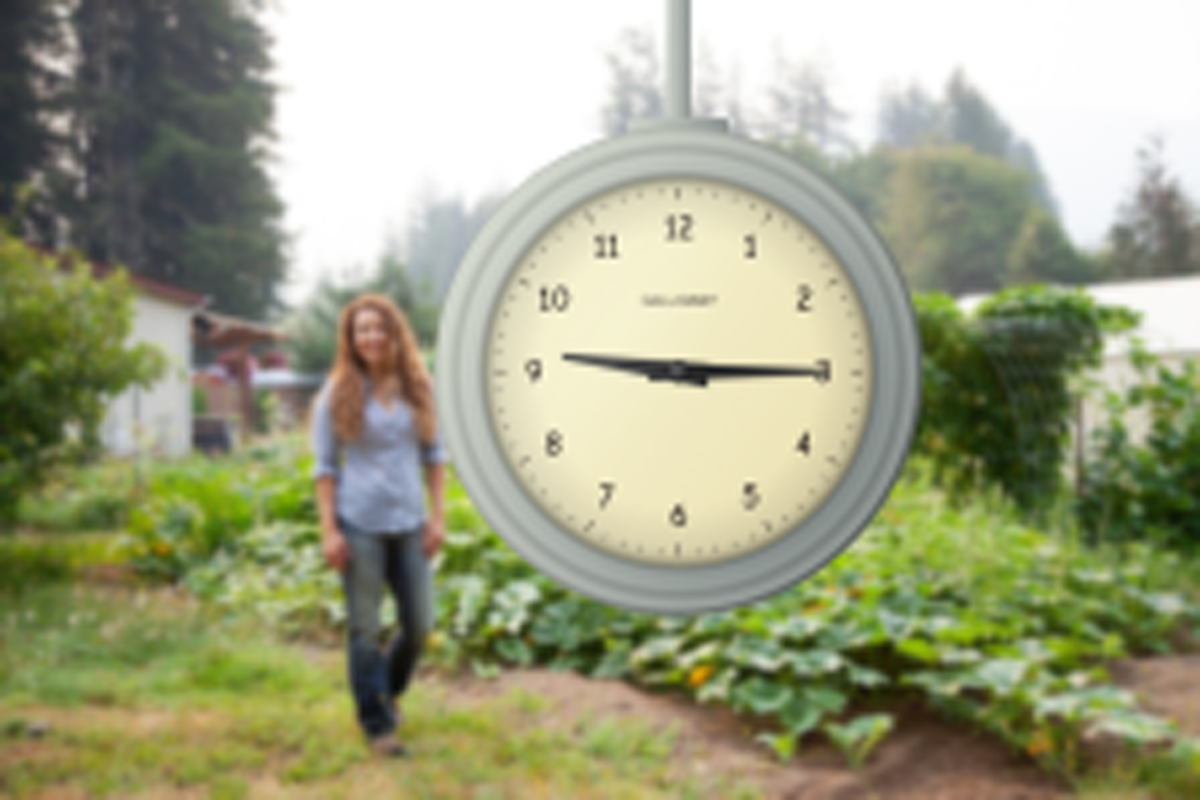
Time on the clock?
9:15
